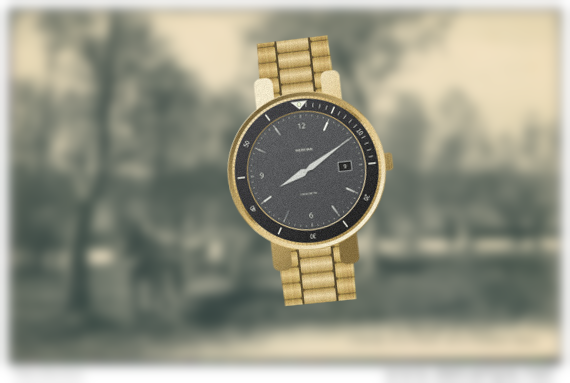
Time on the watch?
8:10
